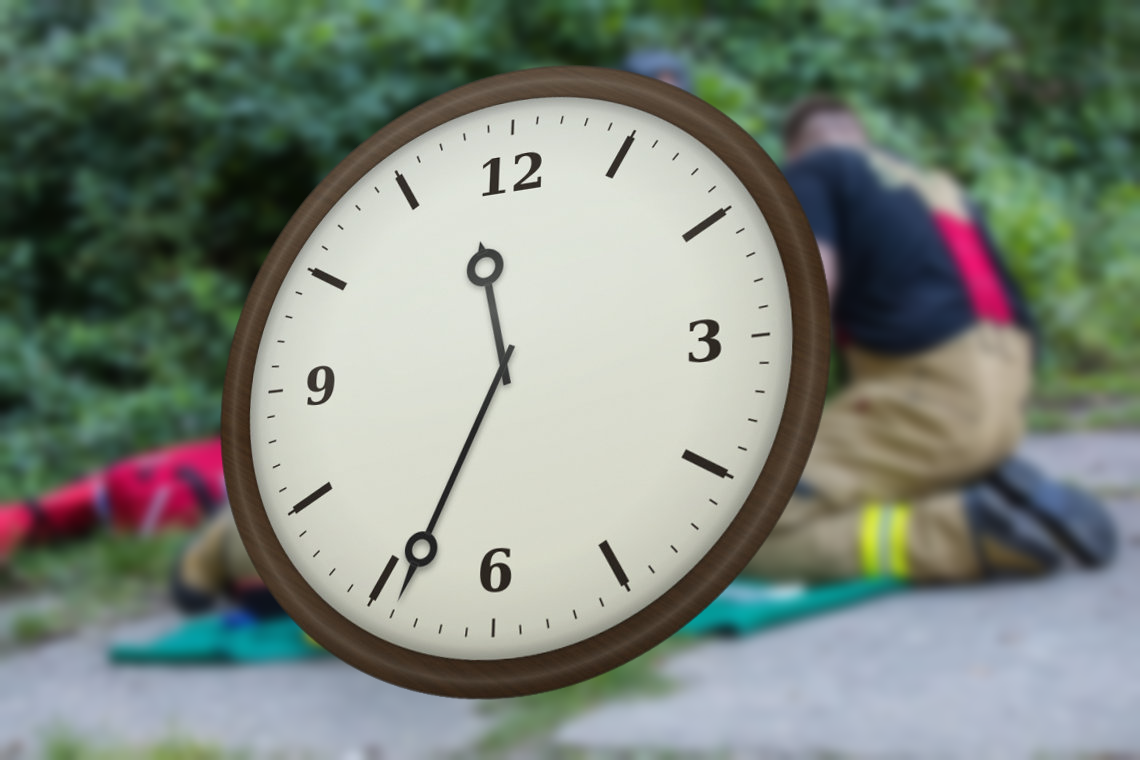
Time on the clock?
11:34
